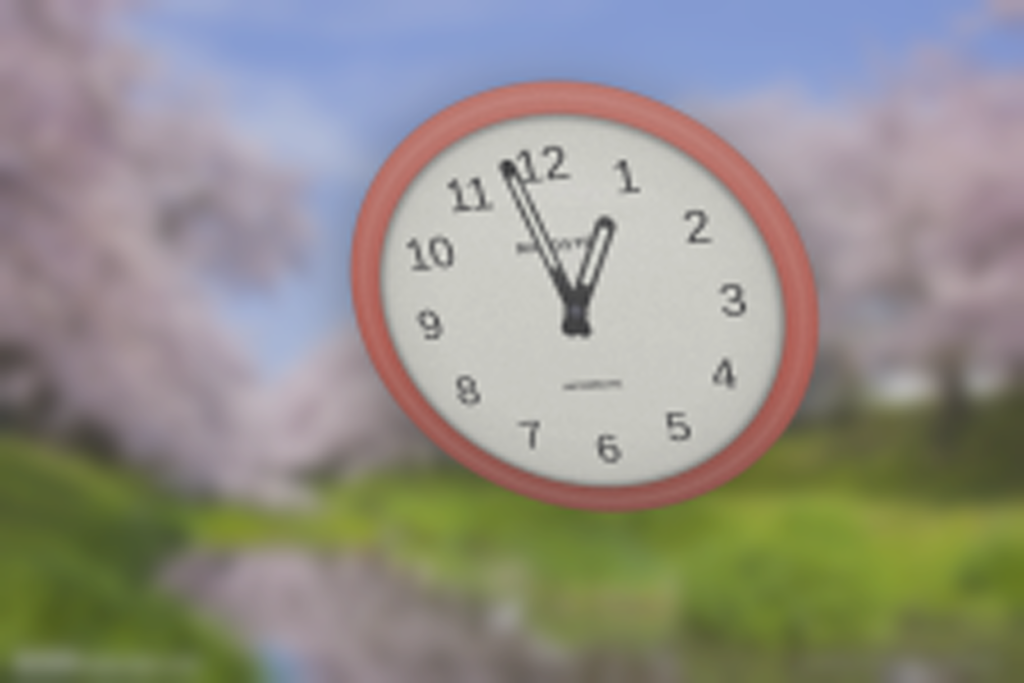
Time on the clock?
12:58
